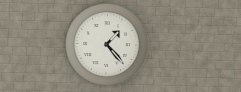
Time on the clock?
1:23
